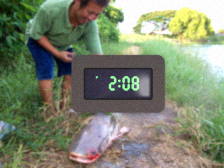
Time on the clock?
2:08
